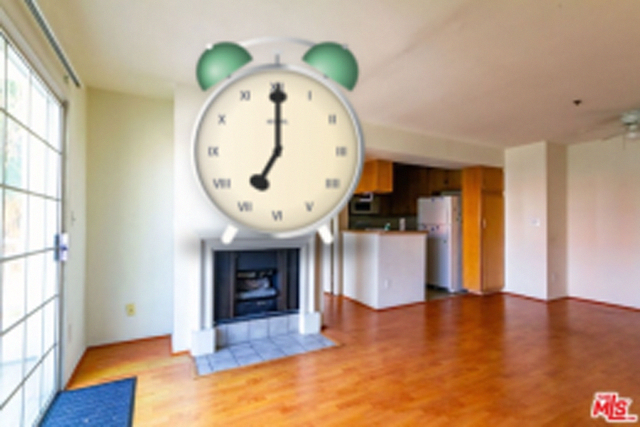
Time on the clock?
7:00
